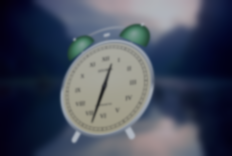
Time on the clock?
12:33
